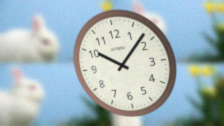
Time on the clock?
10:08
